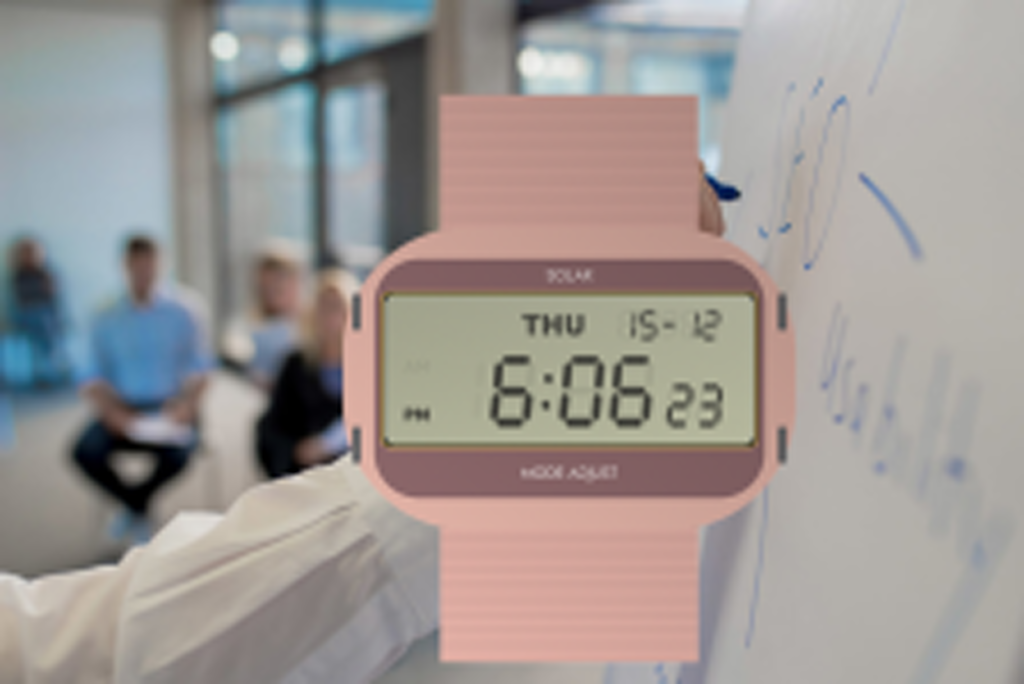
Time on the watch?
6:06:23
